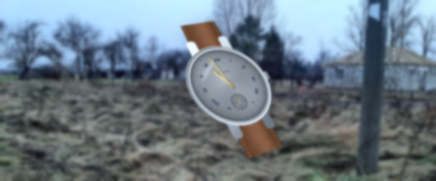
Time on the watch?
10:58
